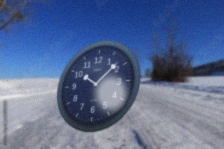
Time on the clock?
10:08
